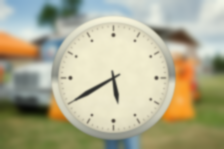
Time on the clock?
5:40
